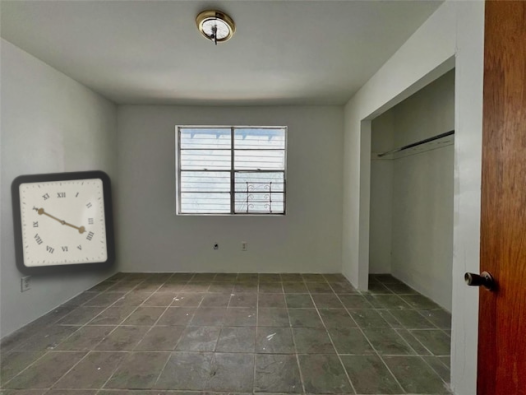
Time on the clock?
3:50
